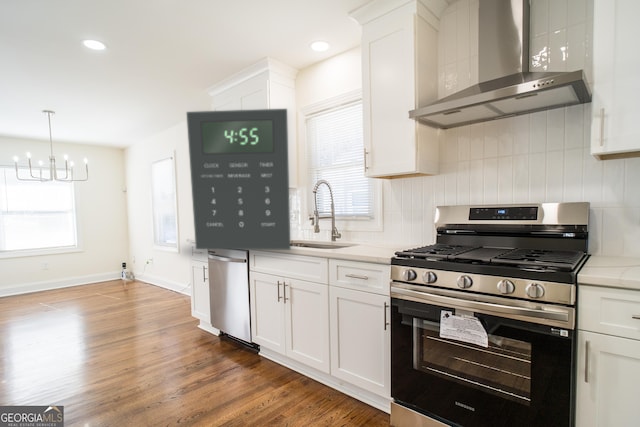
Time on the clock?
4:55
